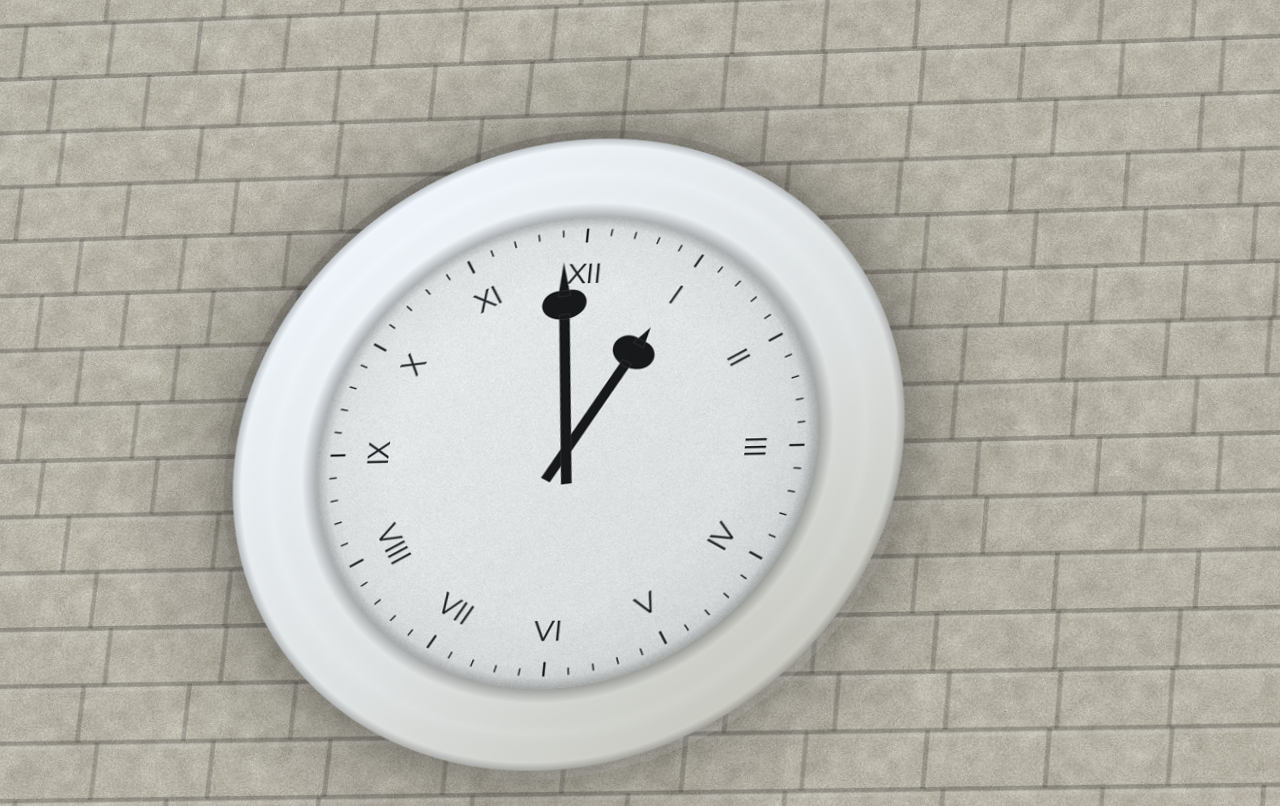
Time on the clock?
12:59
